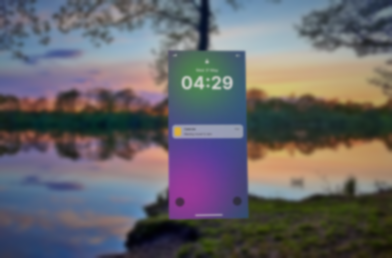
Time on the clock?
4:29
